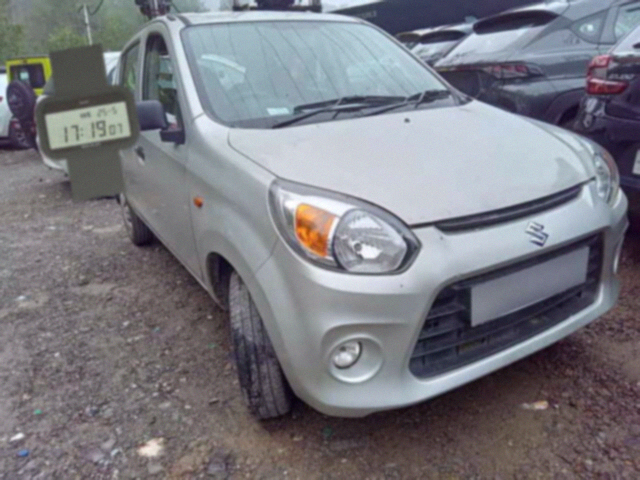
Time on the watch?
17:19
